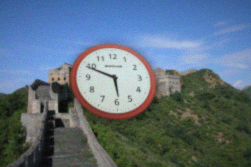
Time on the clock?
5:49
